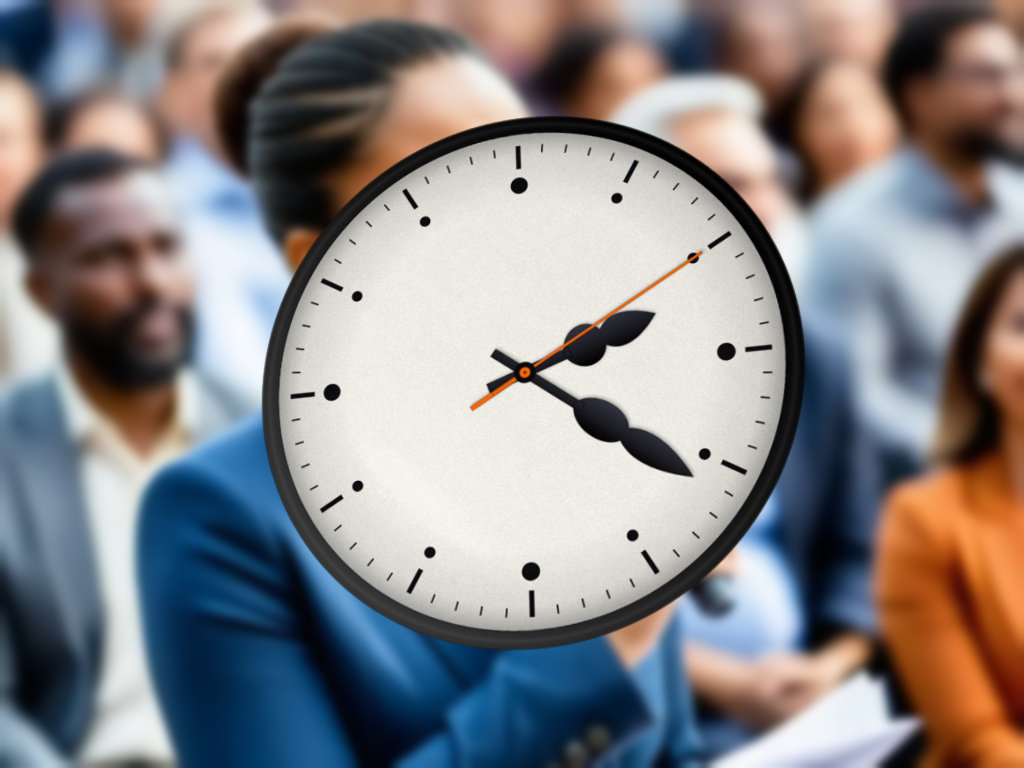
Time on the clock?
2:21:10
